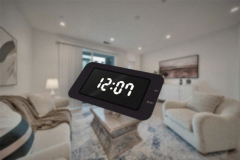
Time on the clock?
12:07
